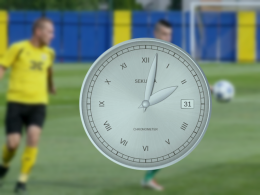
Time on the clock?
2:02
